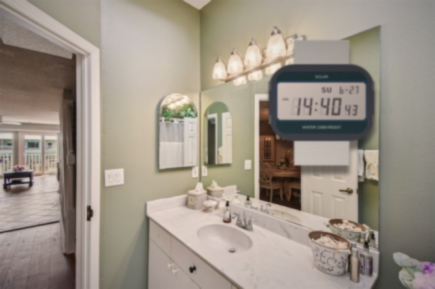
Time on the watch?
14:40:43
